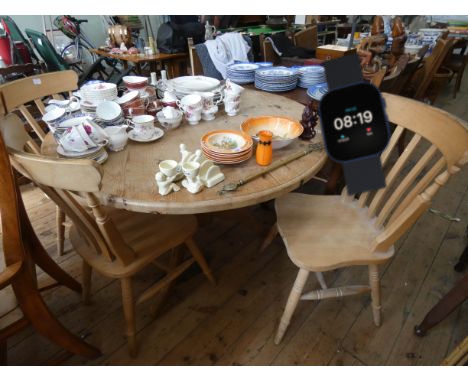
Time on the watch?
8:19
